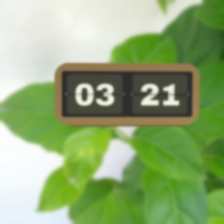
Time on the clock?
3:21
